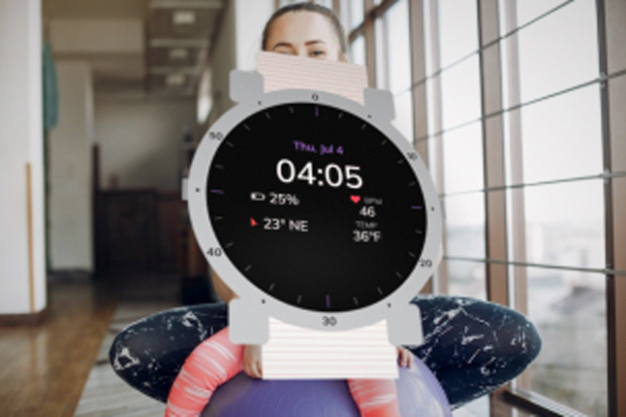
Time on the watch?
4:05
